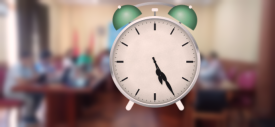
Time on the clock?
5:25
